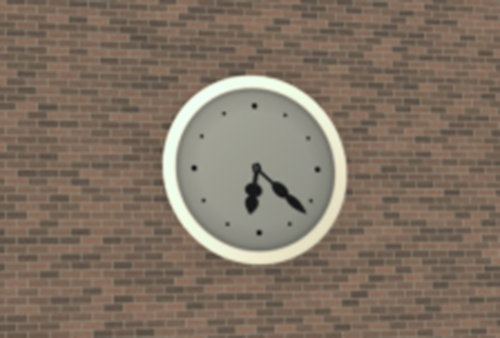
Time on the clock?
6:22
